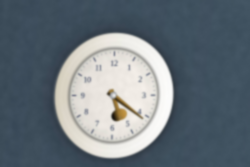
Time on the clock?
5:21
